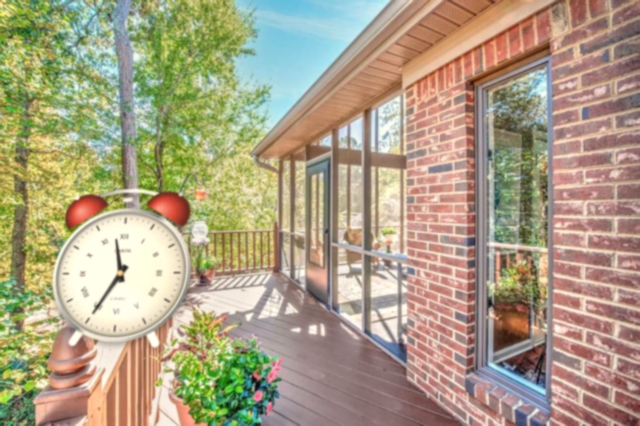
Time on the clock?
11:35
